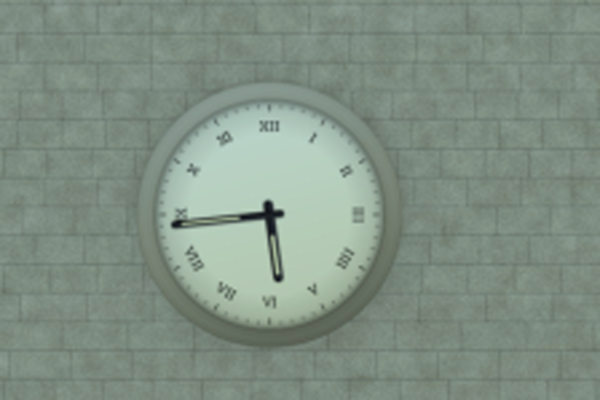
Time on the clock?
5:44
